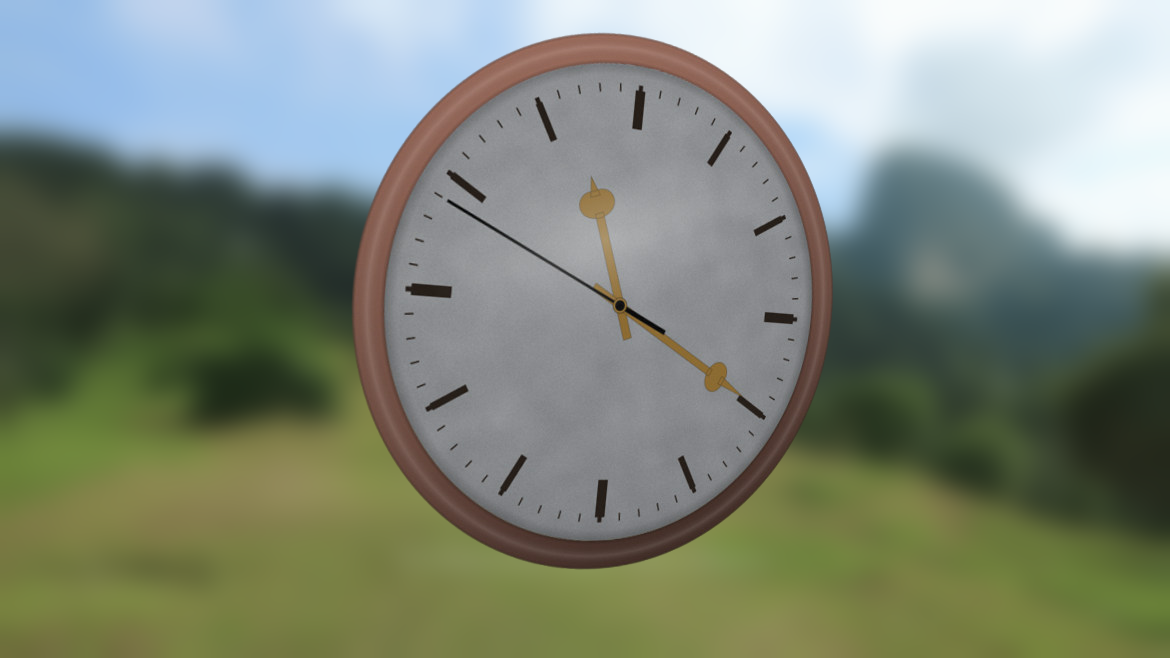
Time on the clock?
11:19:49
